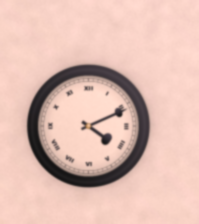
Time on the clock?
4:11
